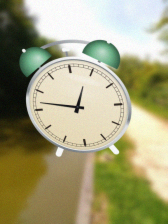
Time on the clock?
12:47
